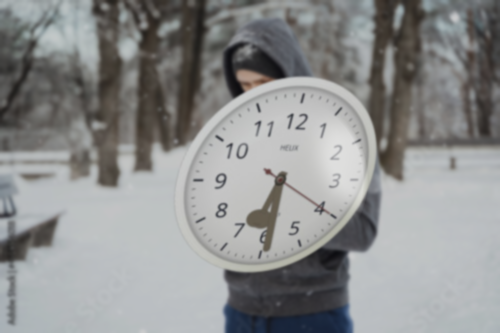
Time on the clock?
6:29:20
